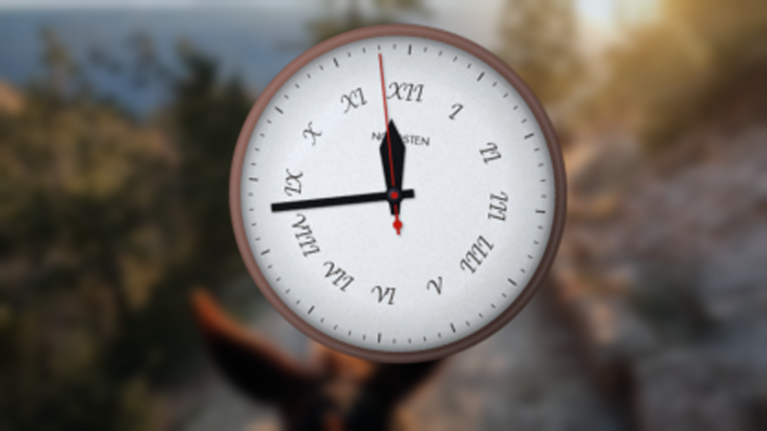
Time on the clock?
11:42:58
